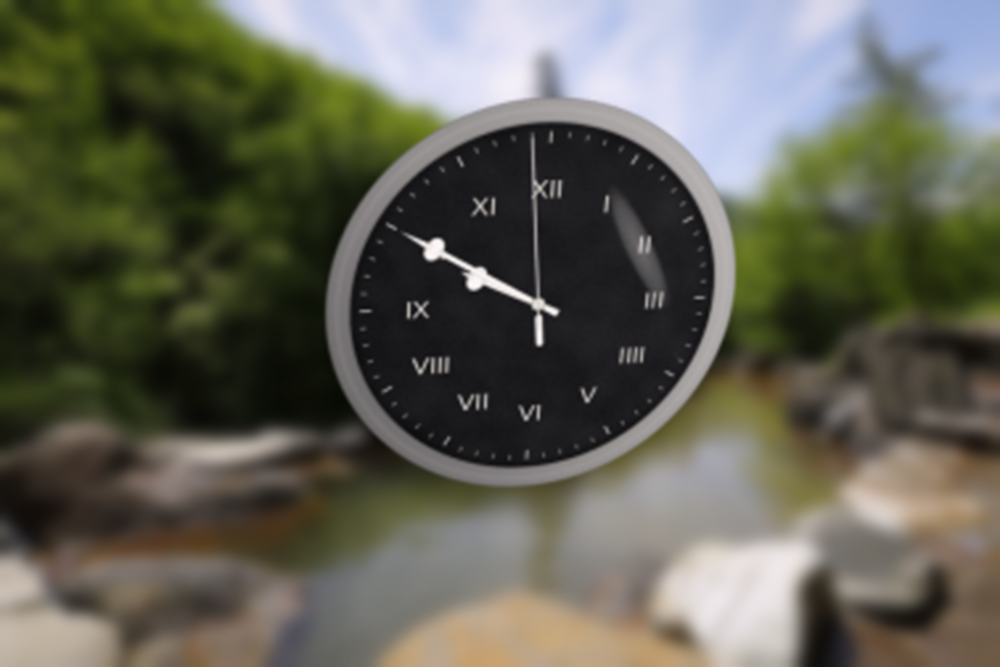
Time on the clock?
9:49:59
